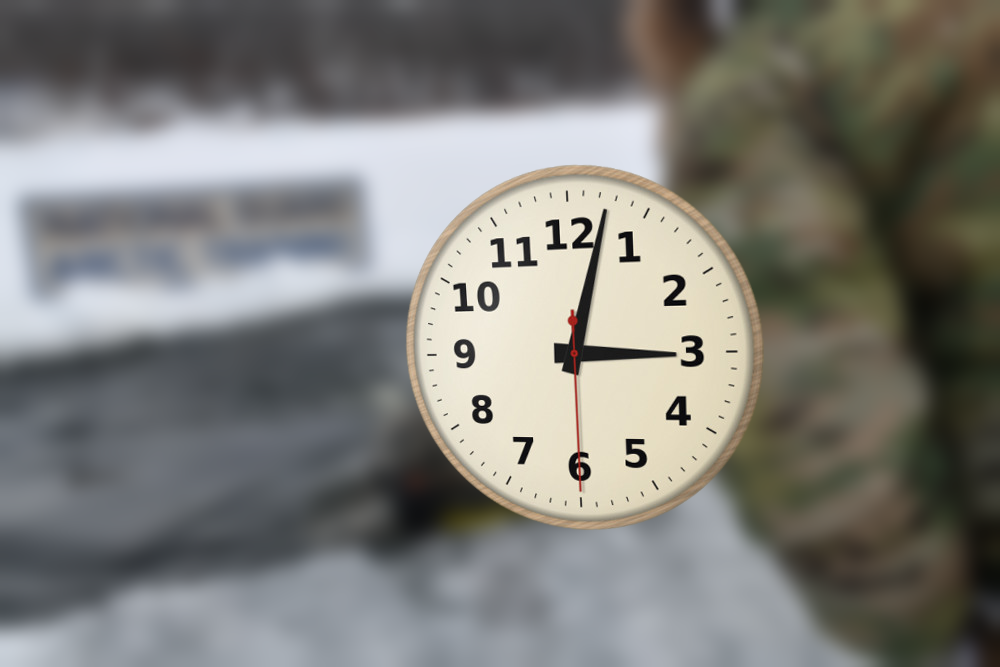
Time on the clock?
3:02:30
